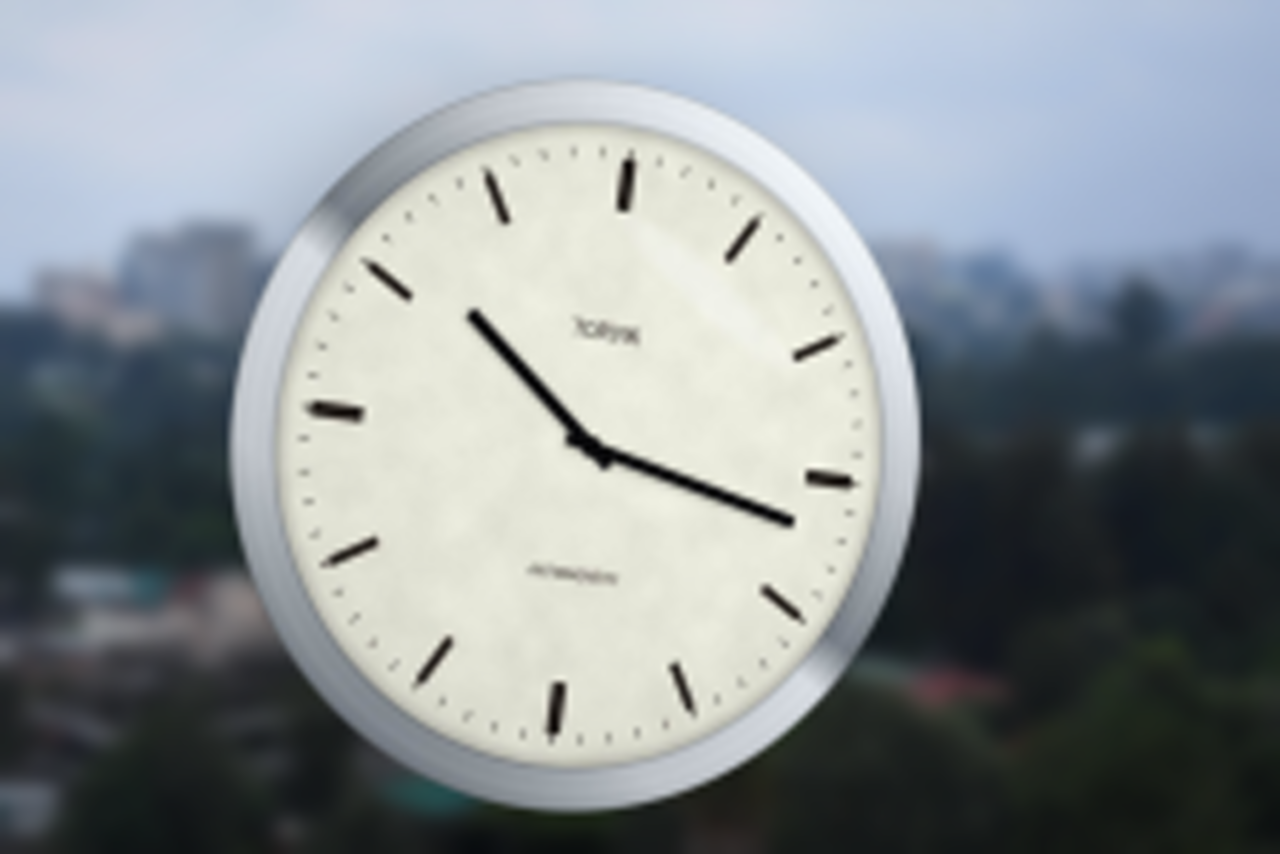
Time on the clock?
10:17
